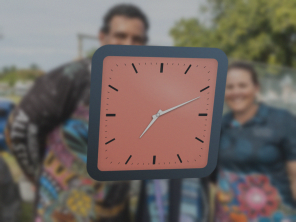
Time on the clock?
7:11
